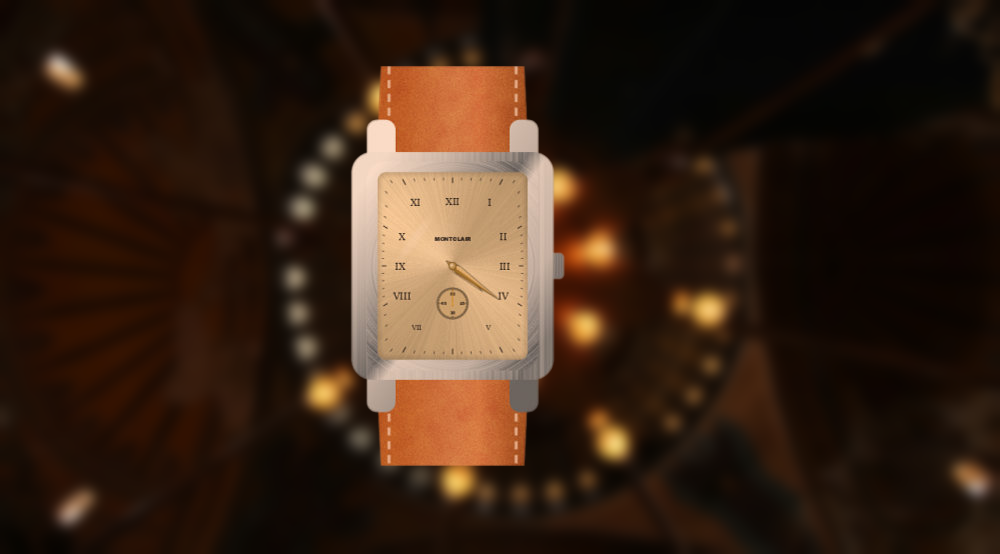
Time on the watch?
4:21
